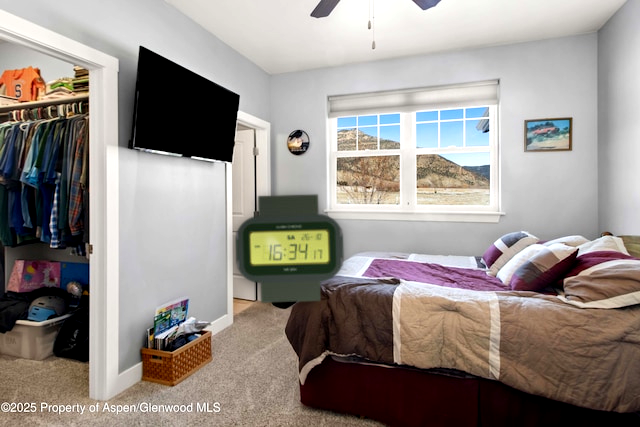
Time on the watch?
16:34
